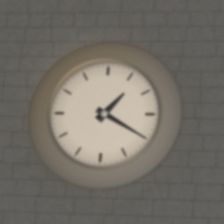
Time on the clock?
1:20
